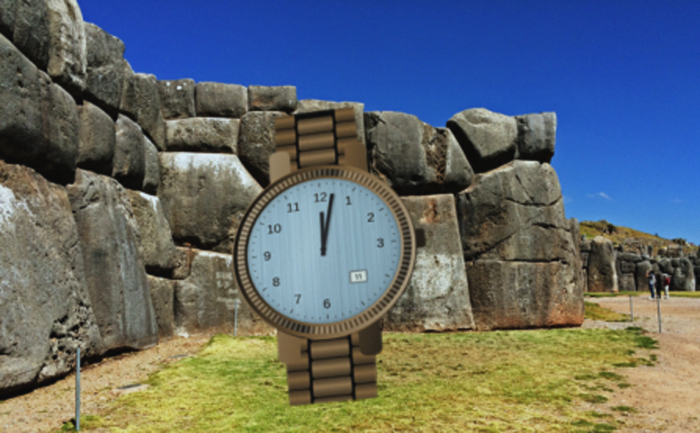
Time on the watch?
12:02
